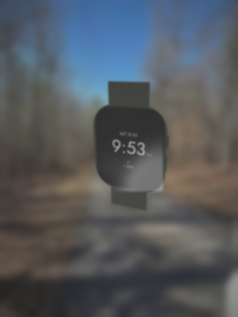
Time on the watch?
9:53
